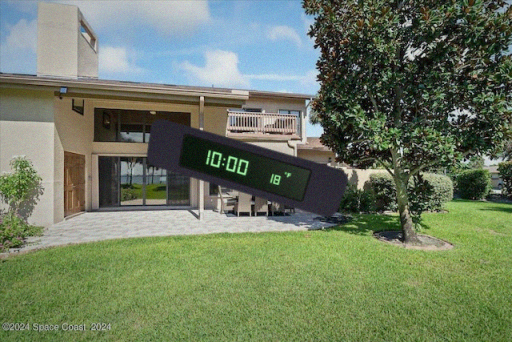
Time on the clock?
10:00
